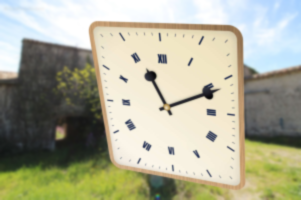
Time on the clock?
11:11
